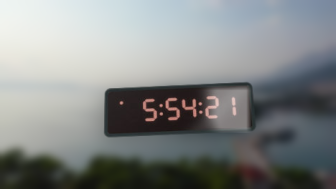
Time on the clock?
5:54:21
